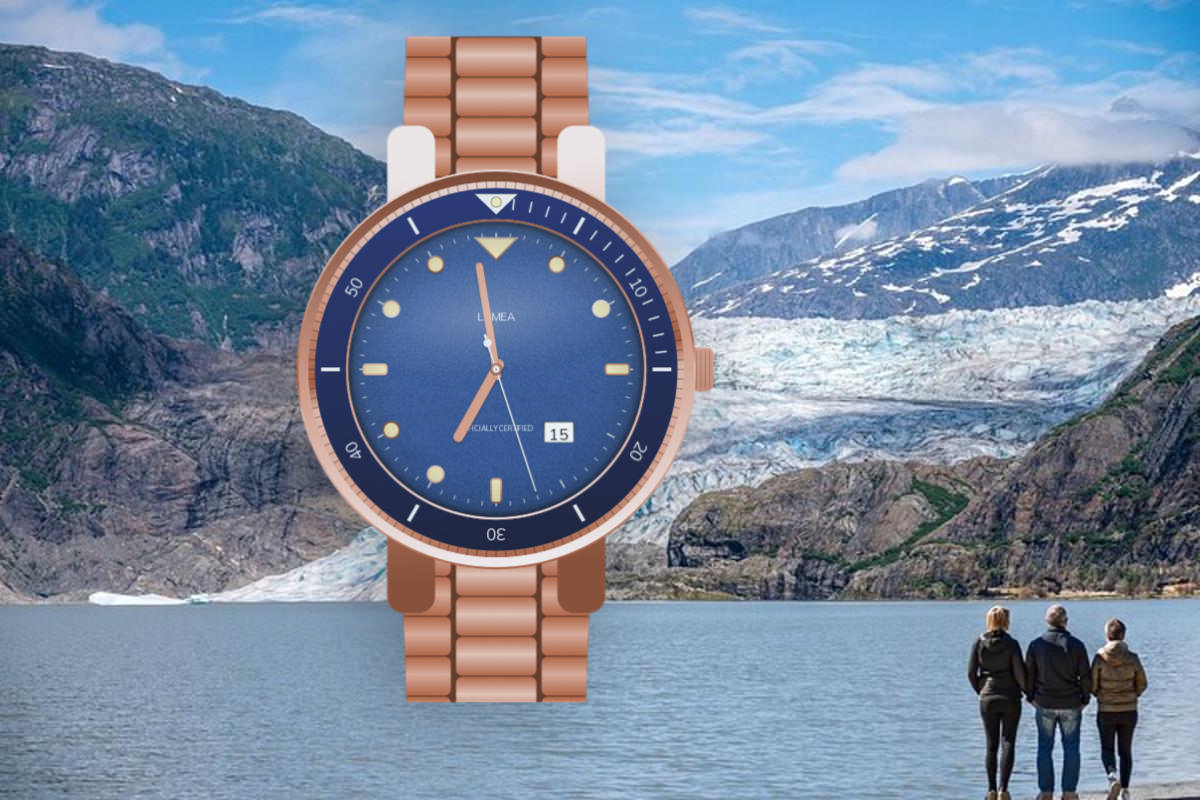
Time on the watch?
6:58:27
